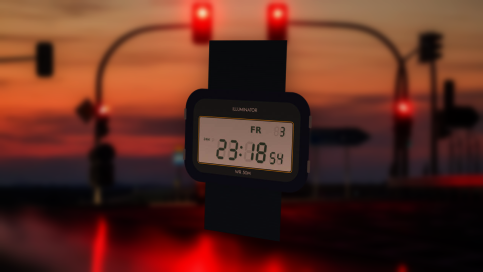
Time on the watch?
23:18:54
